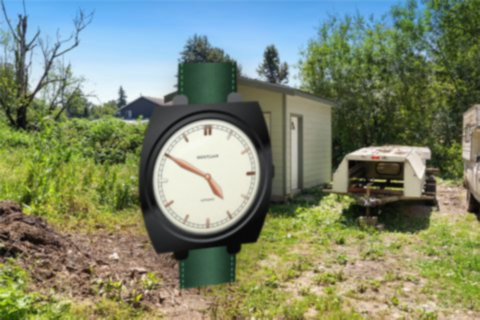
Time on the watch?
4:50
